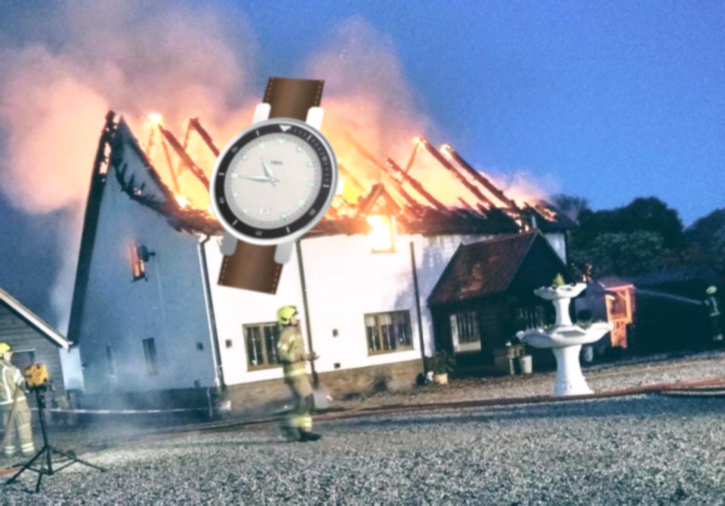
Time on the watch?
10:45
